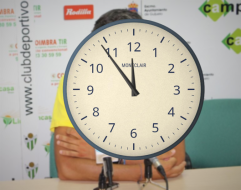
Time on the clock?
11:54
